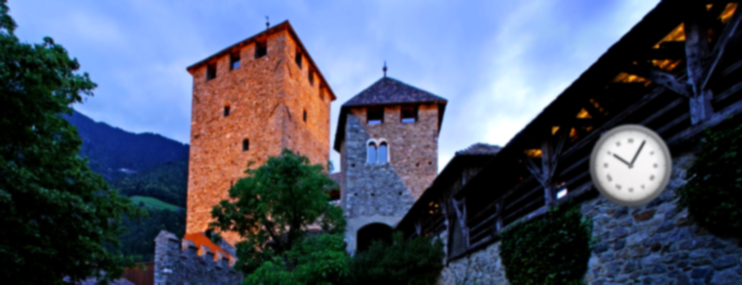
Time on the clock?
10:05
